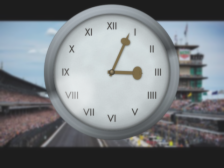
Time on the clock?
3:04
